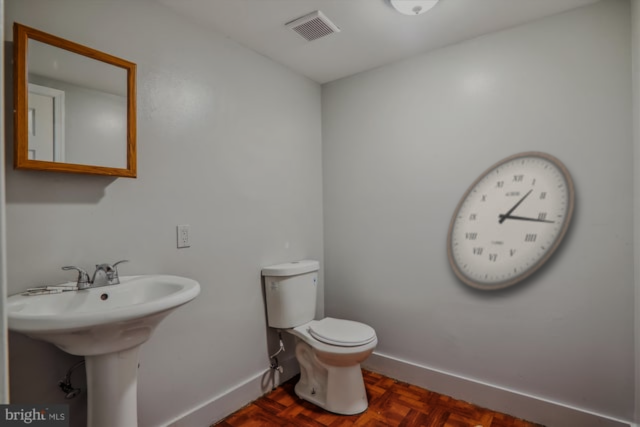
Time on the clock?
1:16
